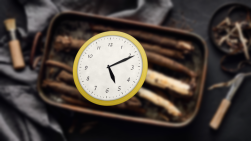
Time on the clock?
5:11
